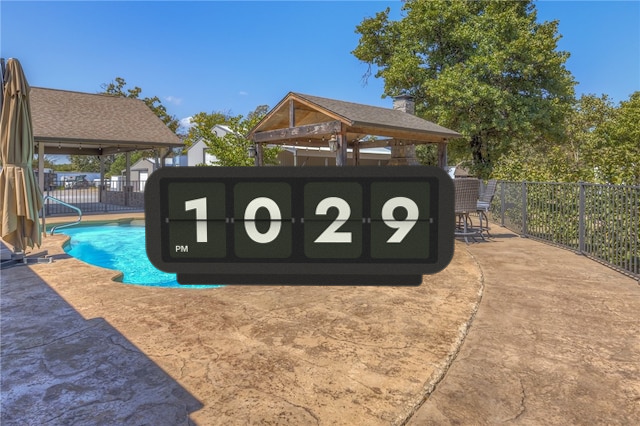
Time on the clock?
10:29
